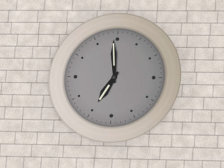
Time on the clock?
6:59
